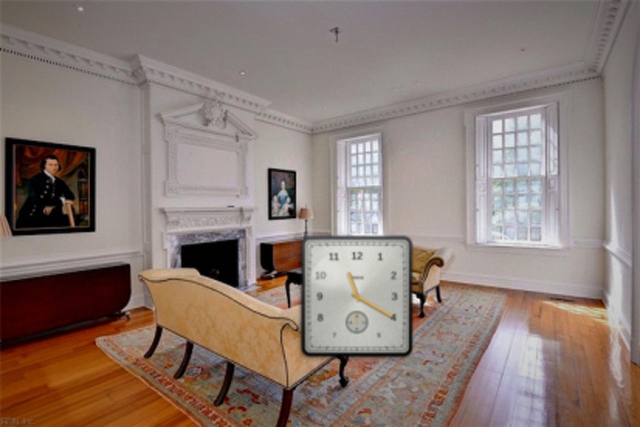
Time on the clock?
11:20
